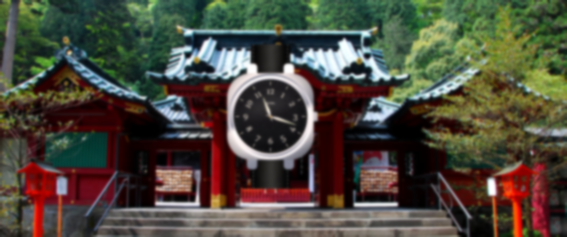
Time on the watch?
11:18
